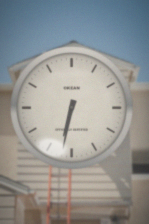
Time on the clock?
6:32
